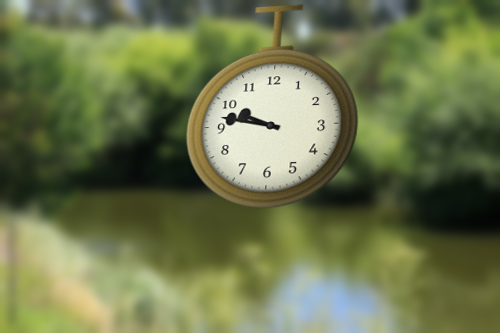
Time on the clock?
9:47
